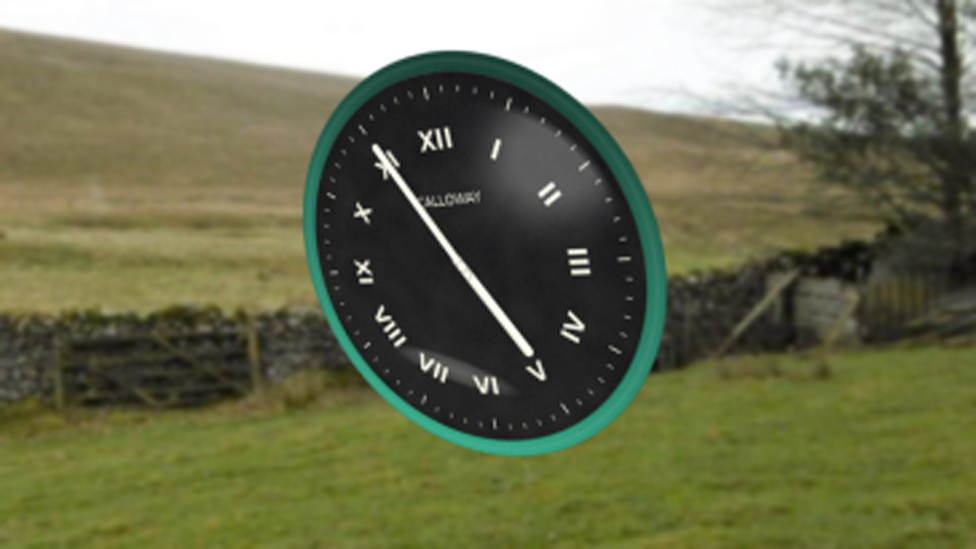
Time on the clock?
4:55
